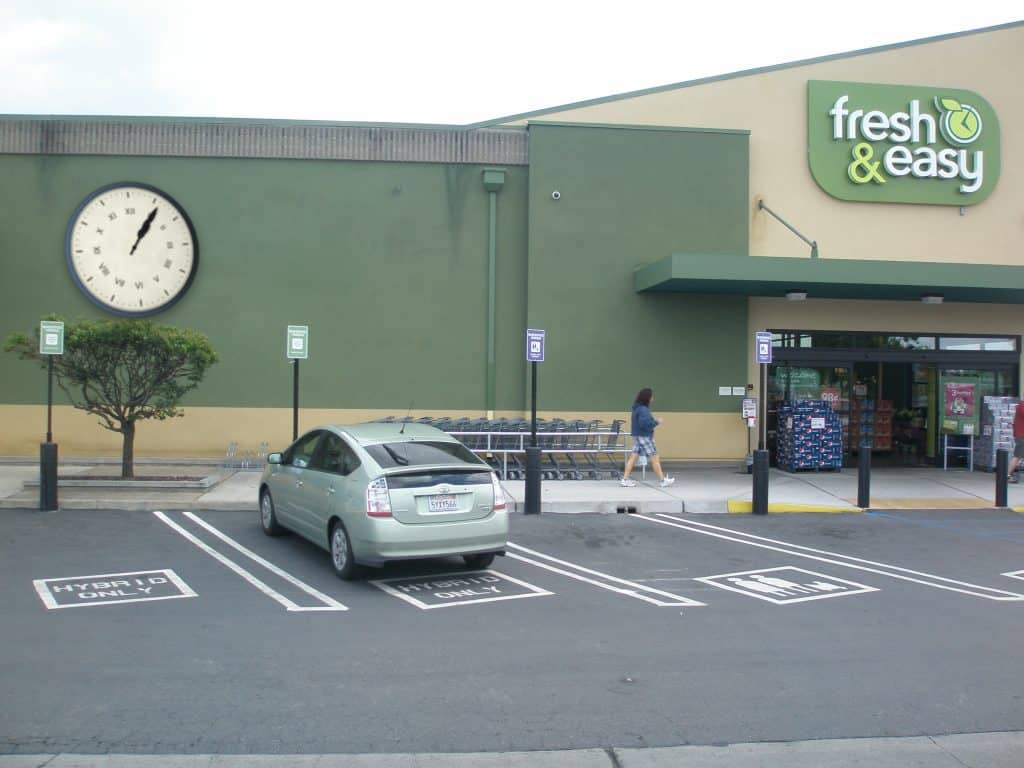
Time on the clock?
1:06
